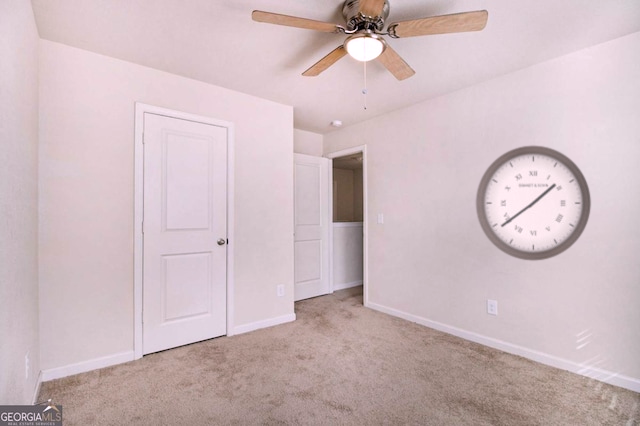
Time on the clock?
1:39
